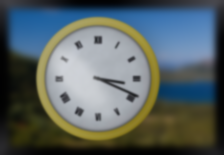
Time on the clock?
3:19
